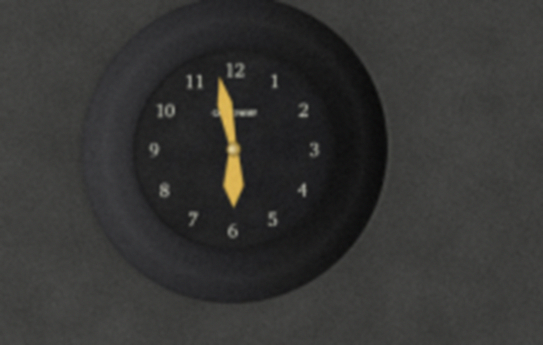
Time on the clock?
5:58
